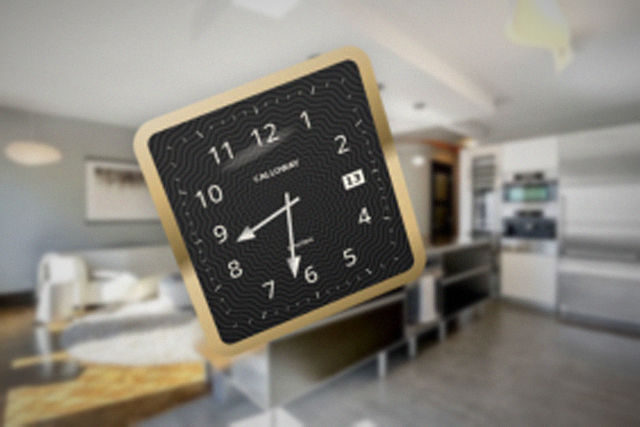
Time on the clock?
8:32
